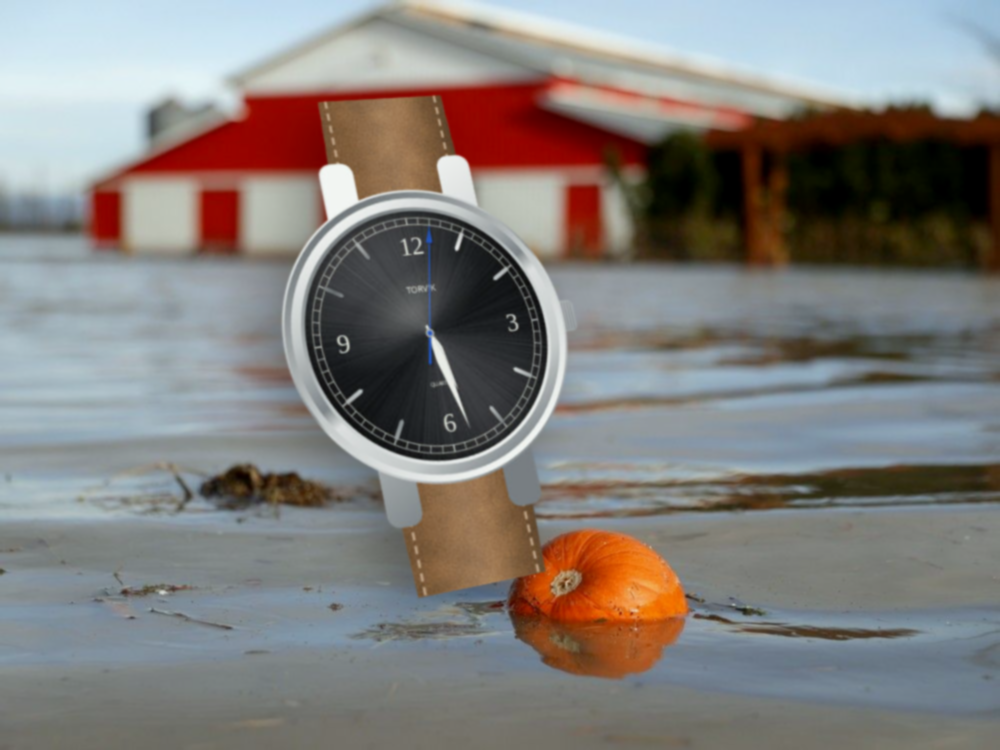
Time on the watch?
5:28:02
